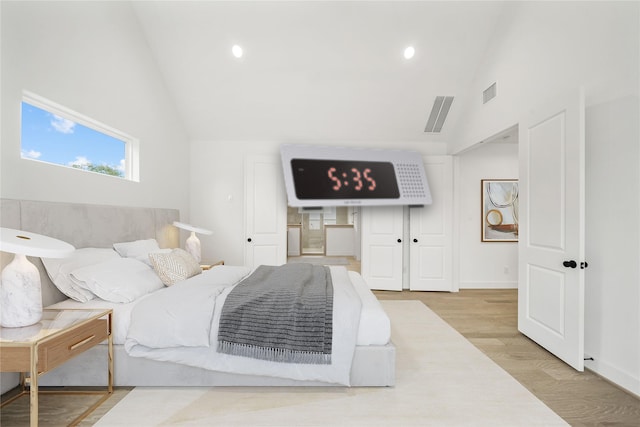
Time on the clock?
5:35
